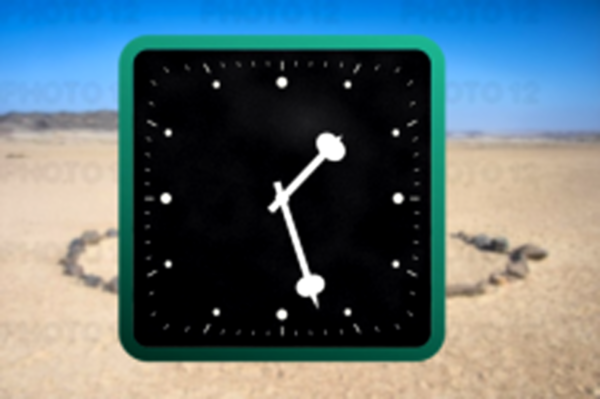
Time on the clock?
1:27
